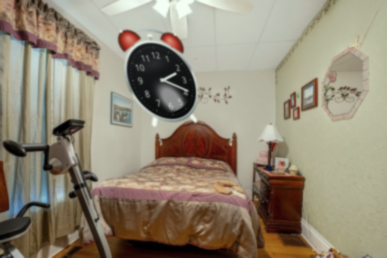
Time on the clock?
2:19
